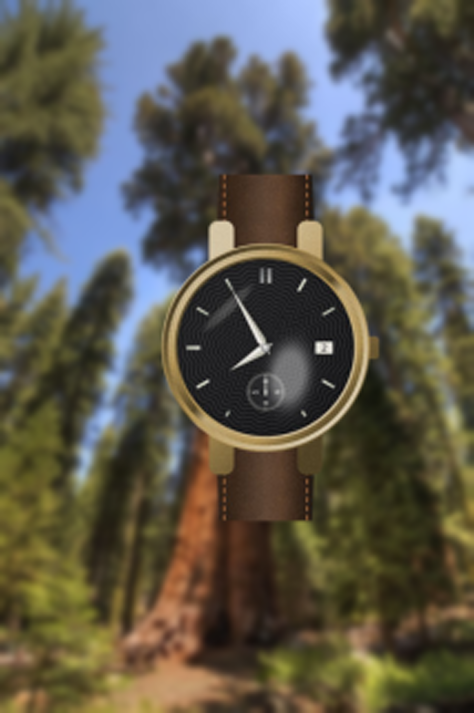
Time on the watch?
7:55
